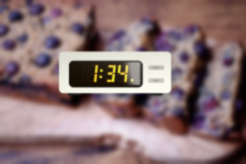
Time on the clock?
1:34
